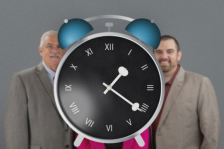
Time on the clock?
1:21
